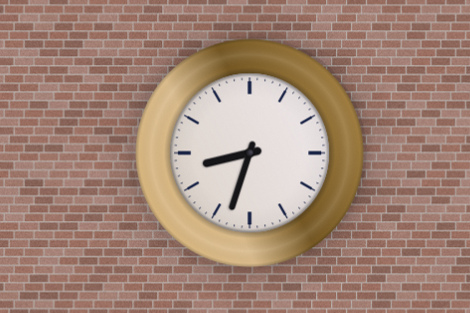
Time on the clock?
8:33
